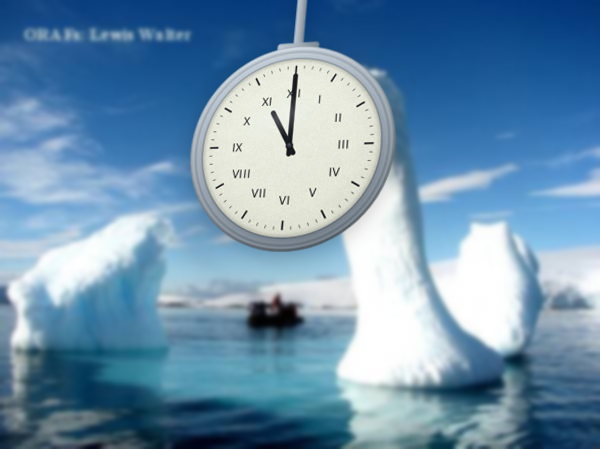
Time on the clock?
11:00
